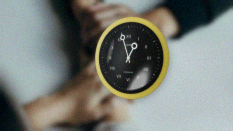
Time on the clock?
12:57
